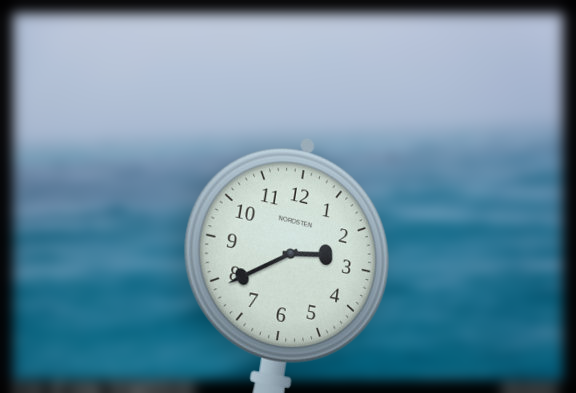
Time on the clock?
2:39
